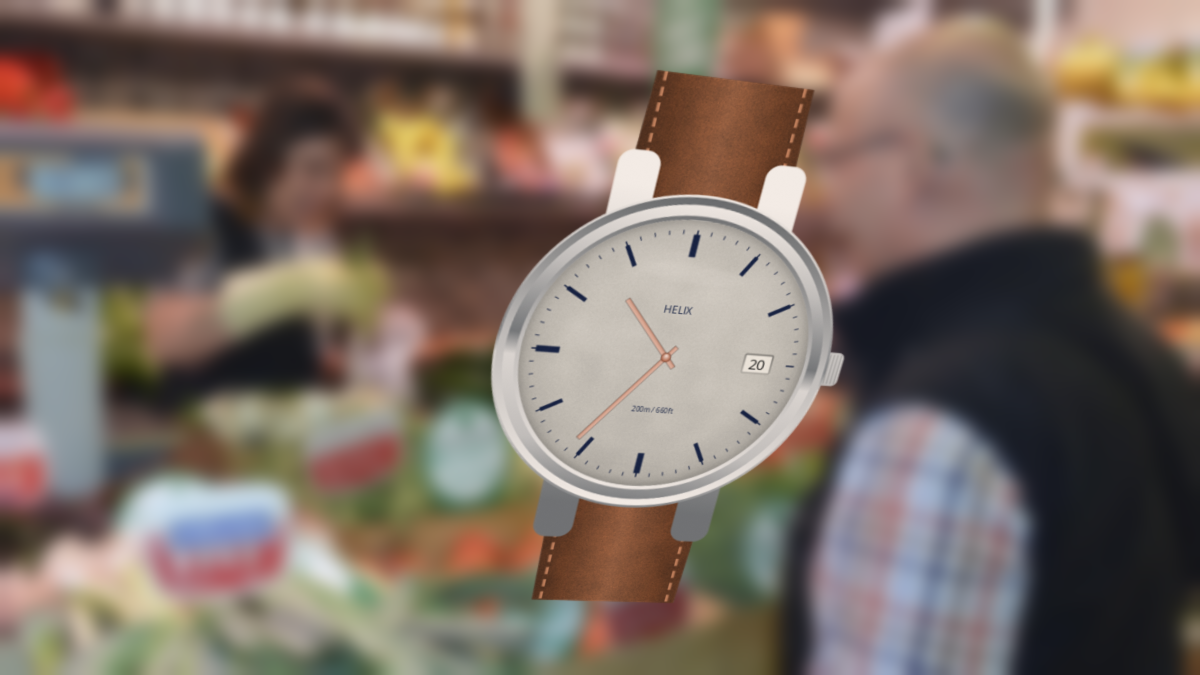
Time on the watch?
10:36
